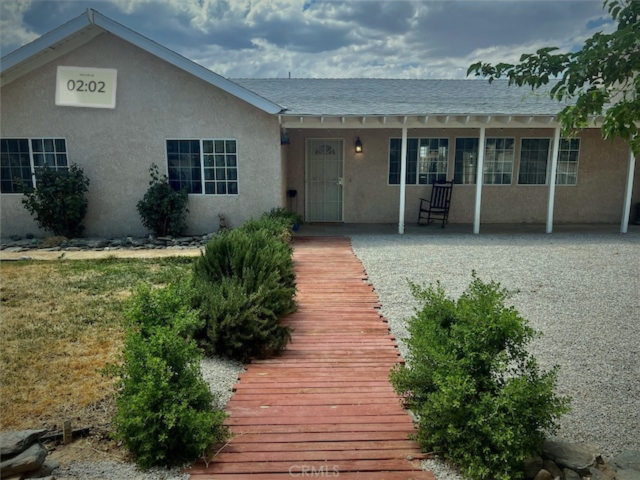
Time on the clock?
2:02
